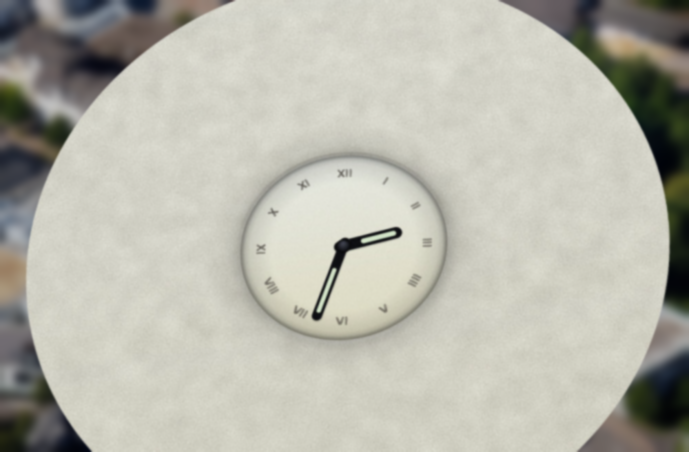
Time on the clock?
2:33
